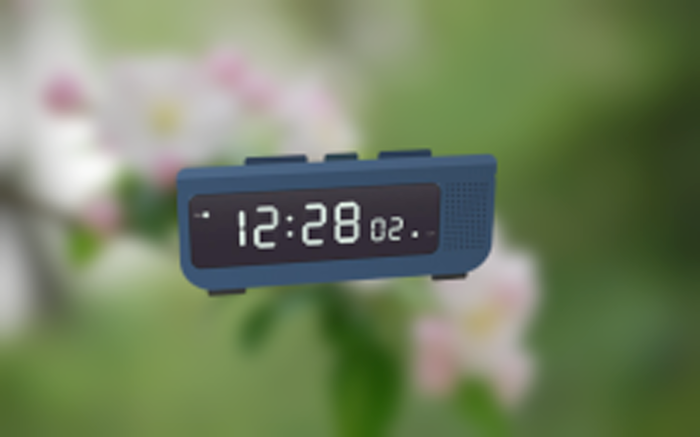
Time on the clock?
12:28:02
